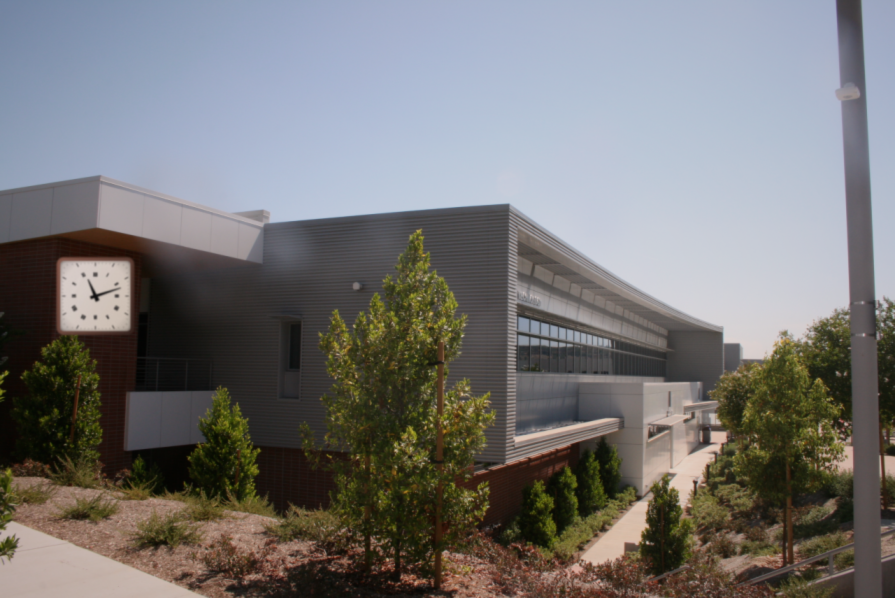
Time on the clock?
11:12
